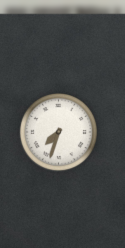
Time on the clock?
7:33
